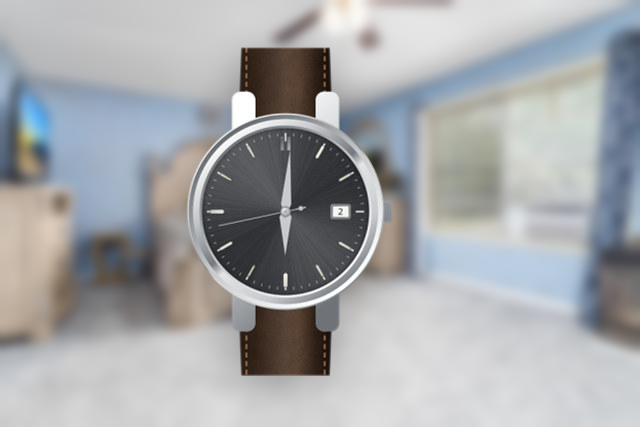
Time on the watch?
6:00:43
